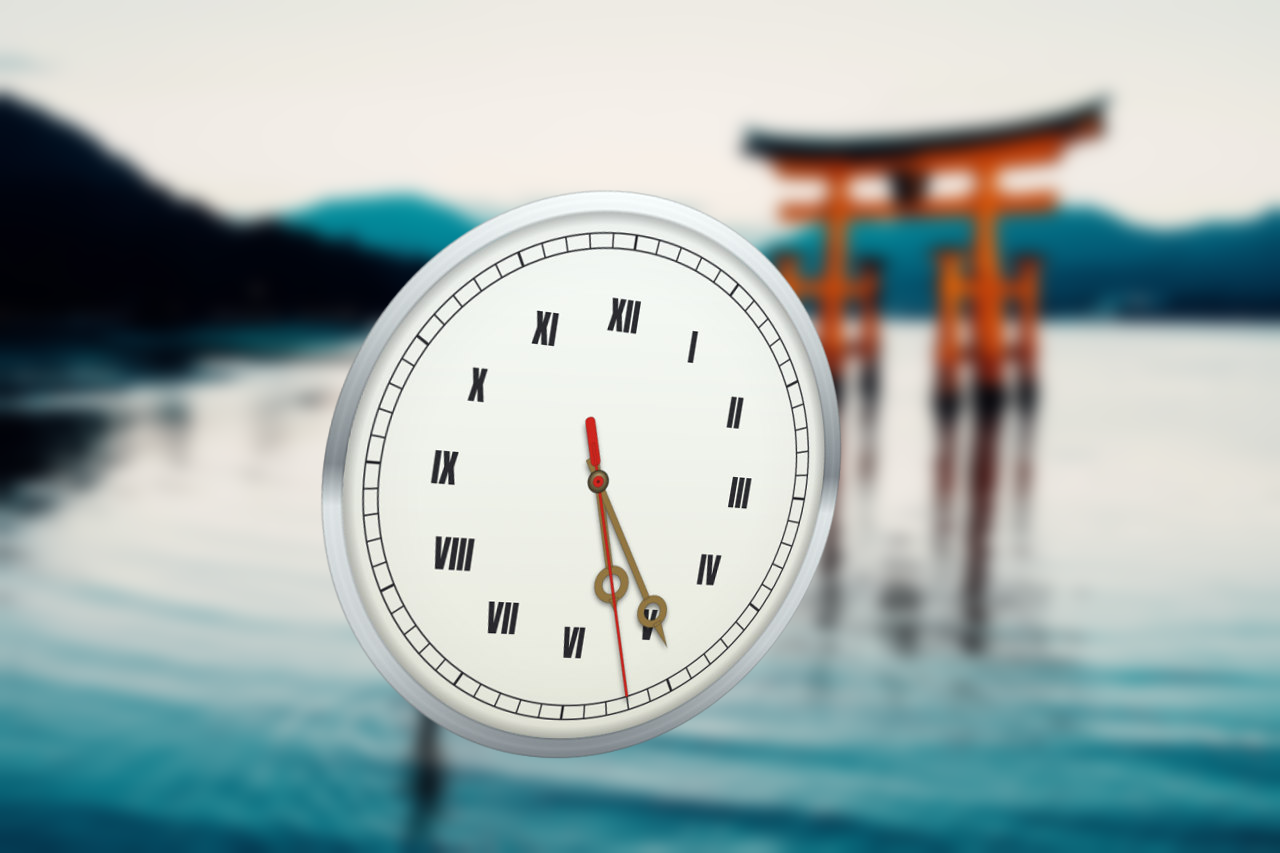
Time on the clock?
5:24:27
